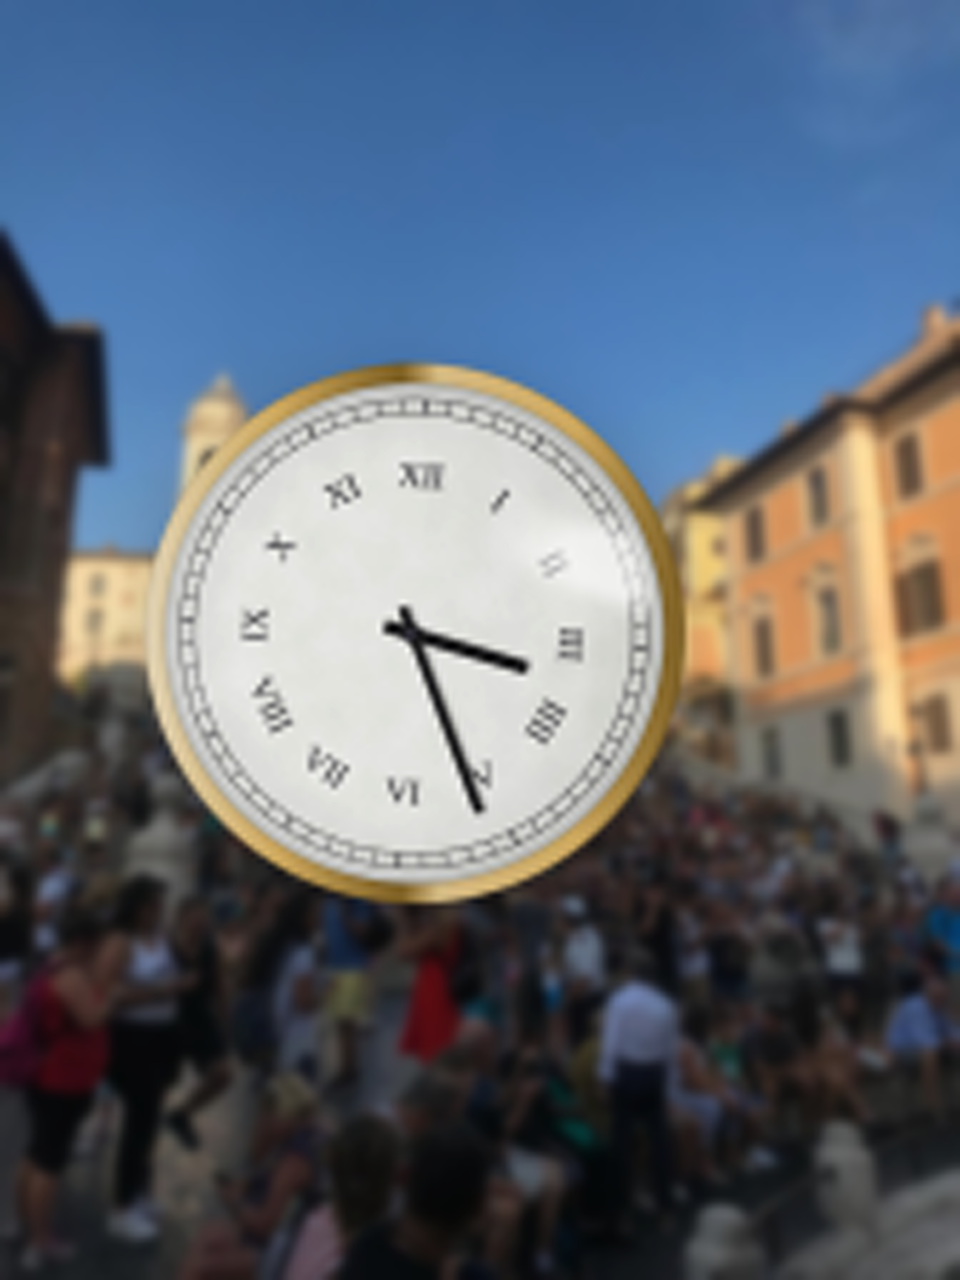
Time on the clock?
3:26
